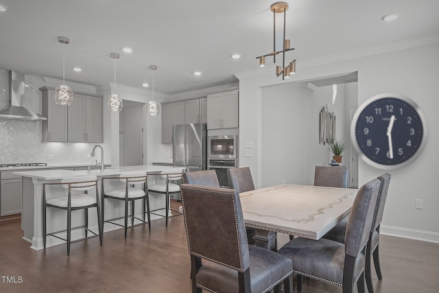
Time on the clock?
12:29
